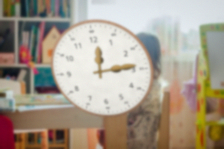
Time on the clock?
12:14
